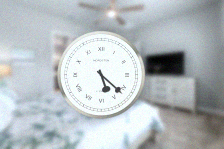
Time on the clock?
5:22
